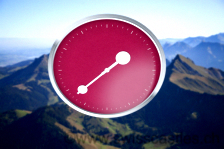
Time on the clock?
1:38
